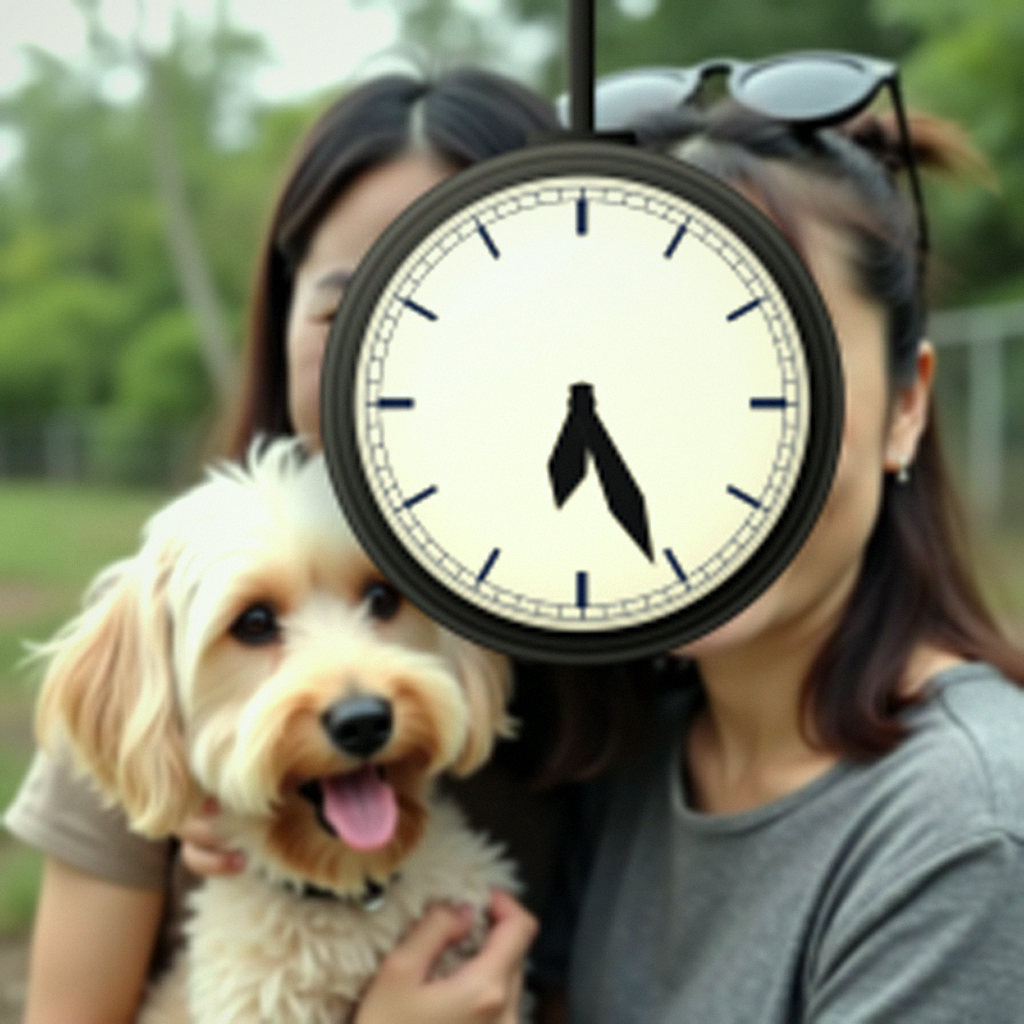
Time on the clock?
6:26
